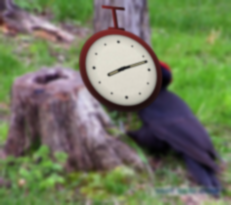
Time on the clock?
8:12
